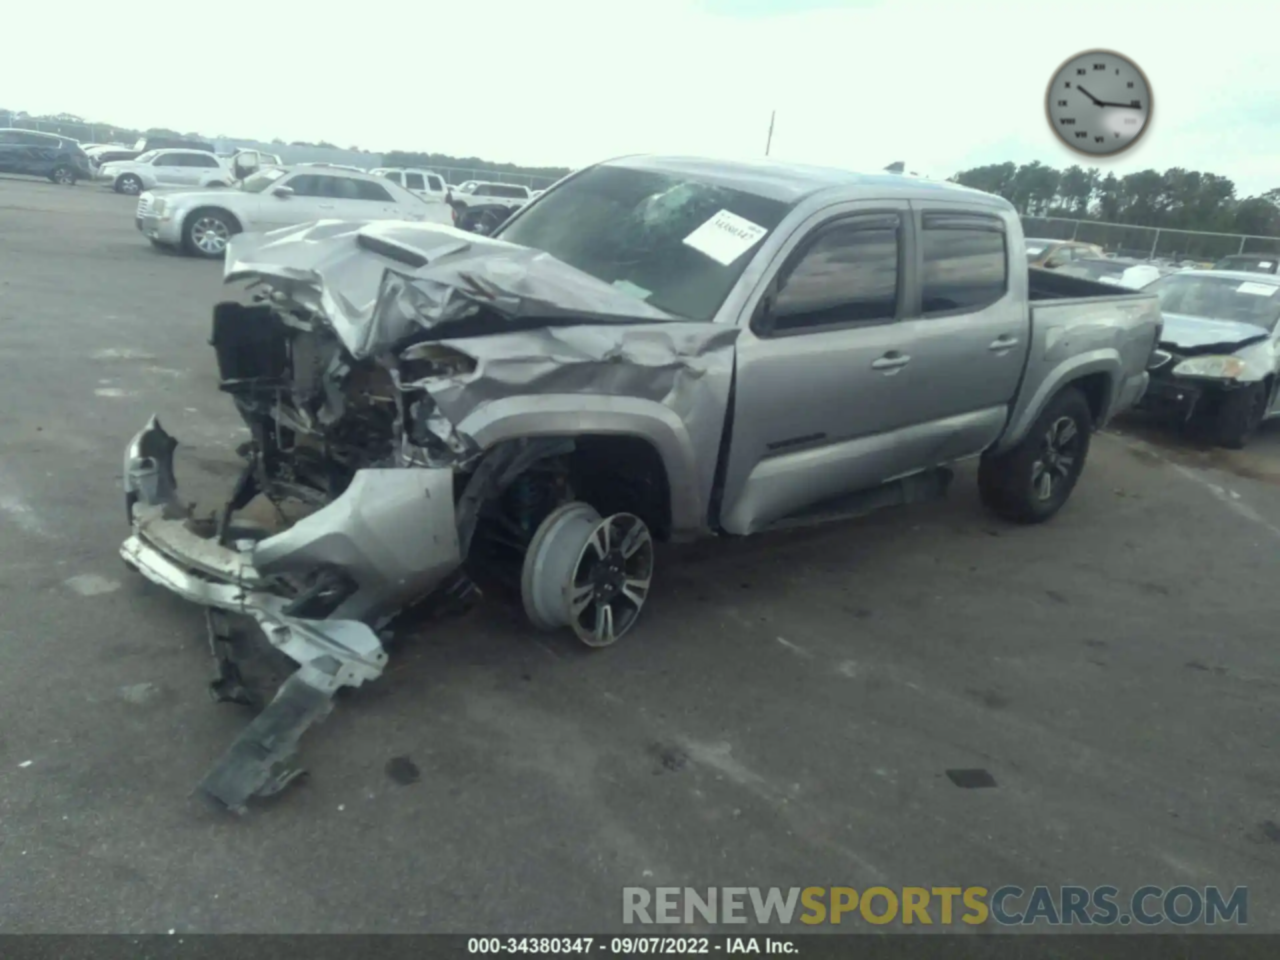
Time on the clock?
10:16
